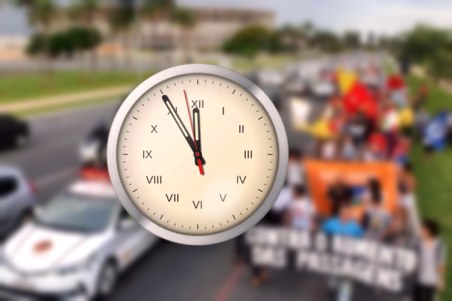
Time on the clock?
11:54:58
